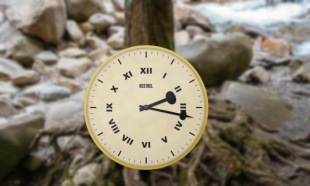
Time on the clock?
2:17
